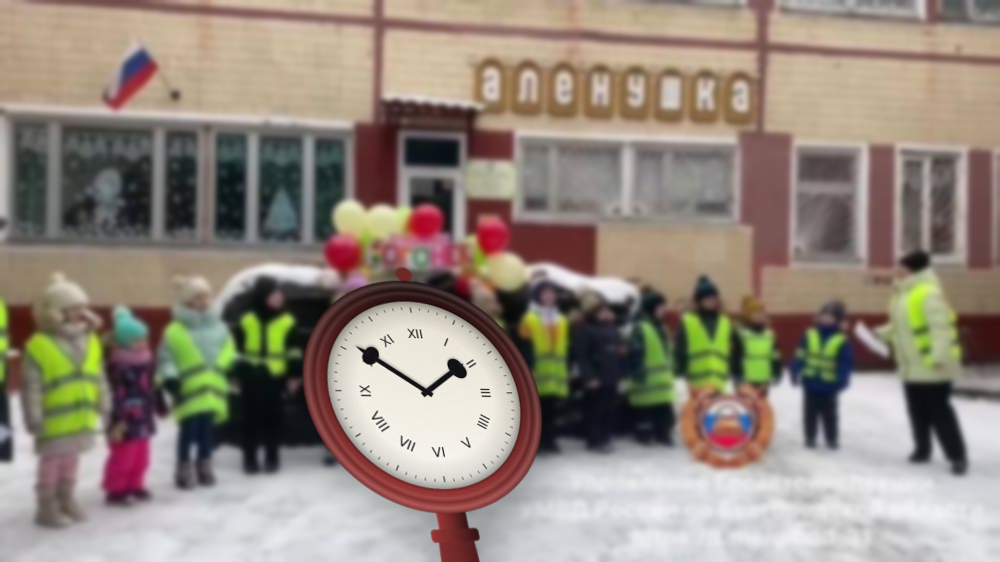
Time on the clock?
1:51
